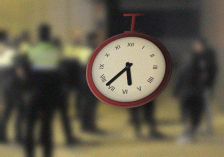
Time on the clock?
5:37
